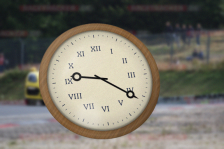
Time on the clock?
9:21
